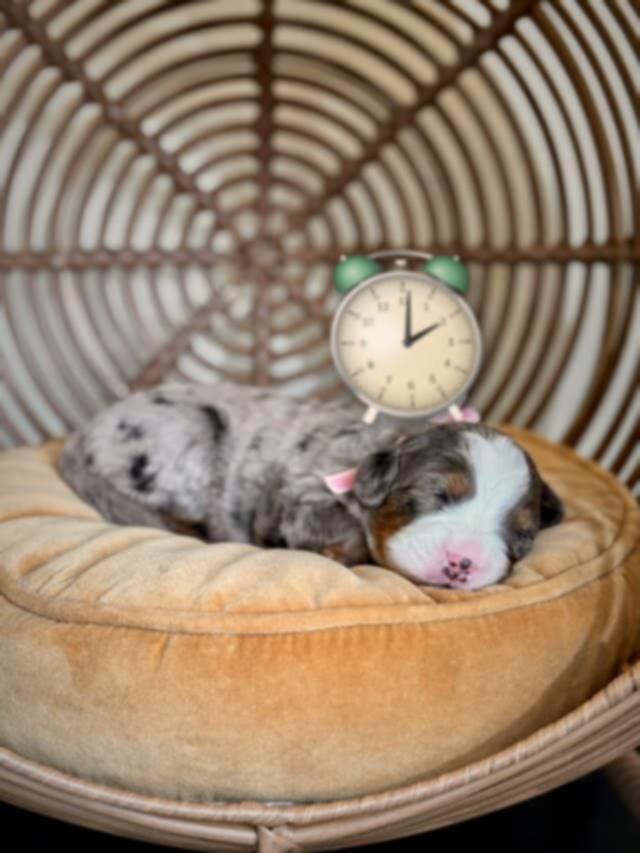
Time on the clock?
2:01
